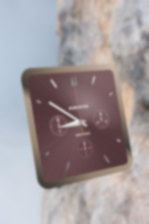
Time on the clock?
8:51
